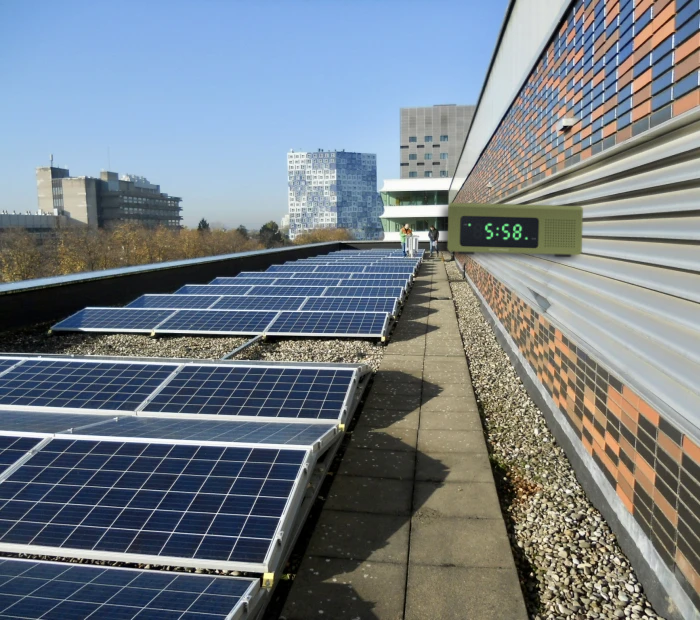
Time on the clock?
5:58
